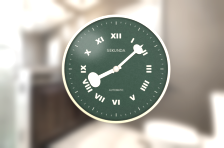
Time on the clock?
8:08
